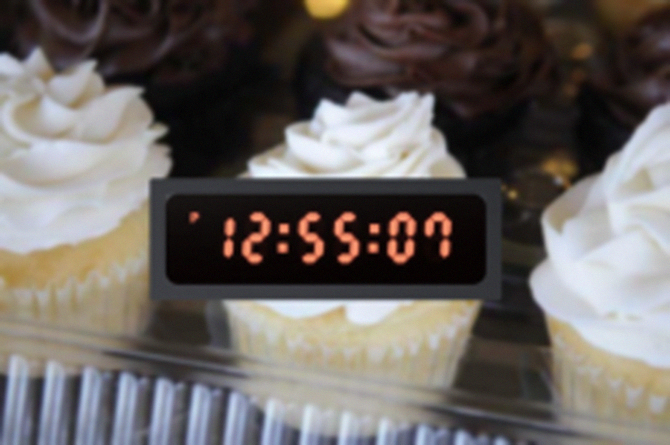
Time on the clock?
12:55:07
